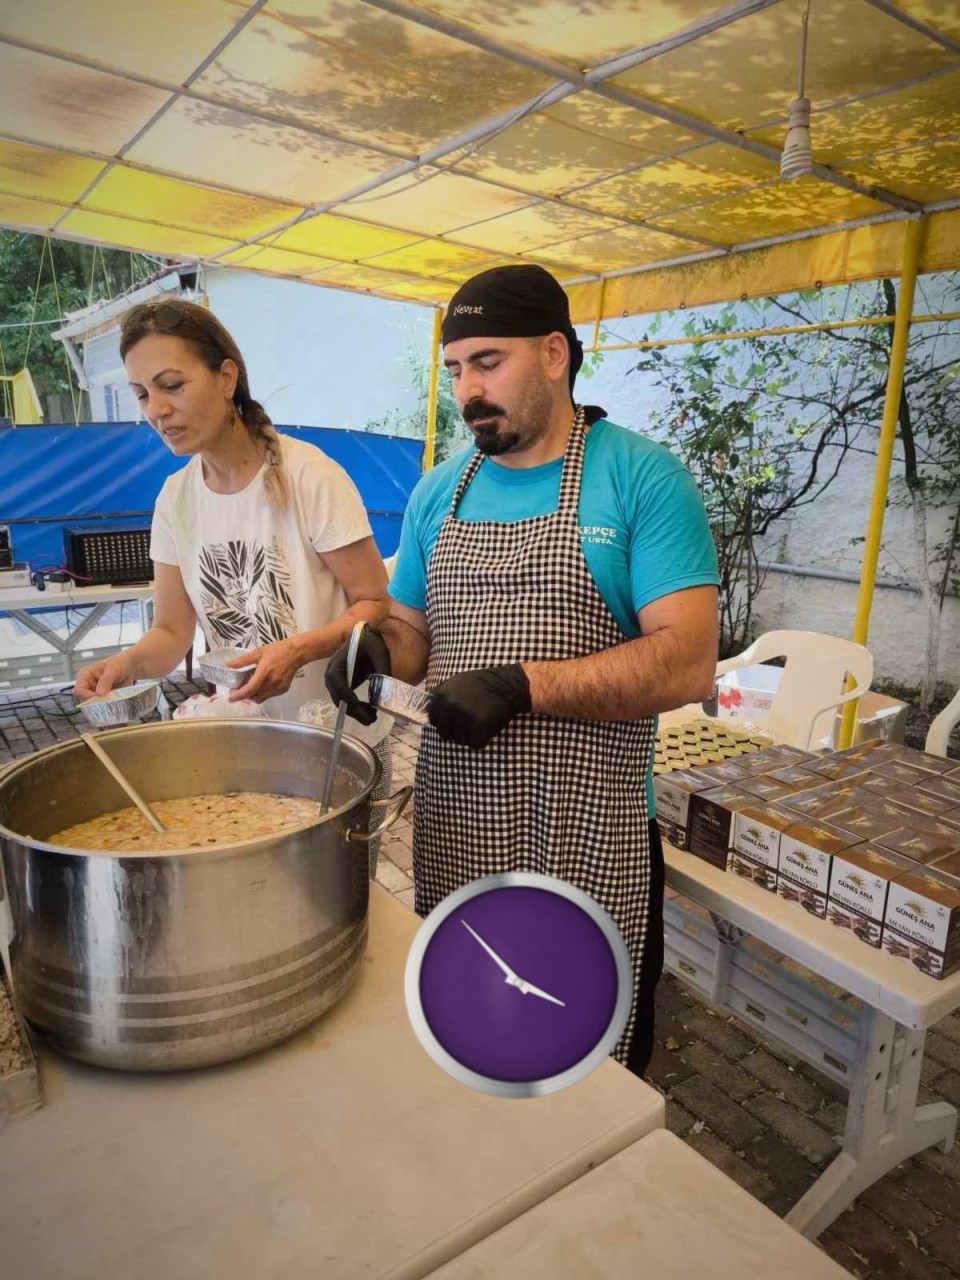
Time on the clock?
3:53
